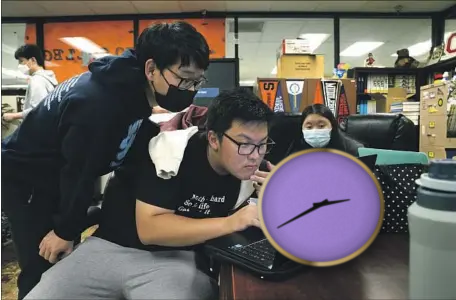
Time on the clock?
2:40
